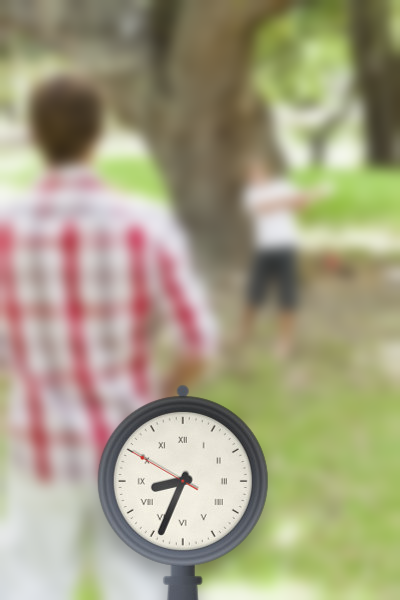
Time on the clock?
8:33:50
